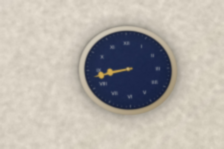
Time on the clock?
8:43
